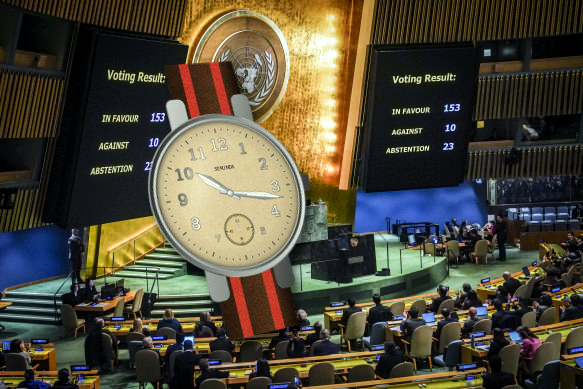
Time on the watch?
10:17
